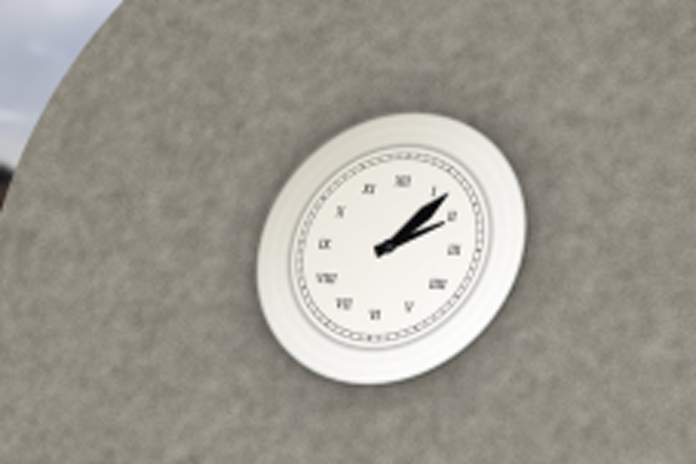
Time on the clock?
2:07
